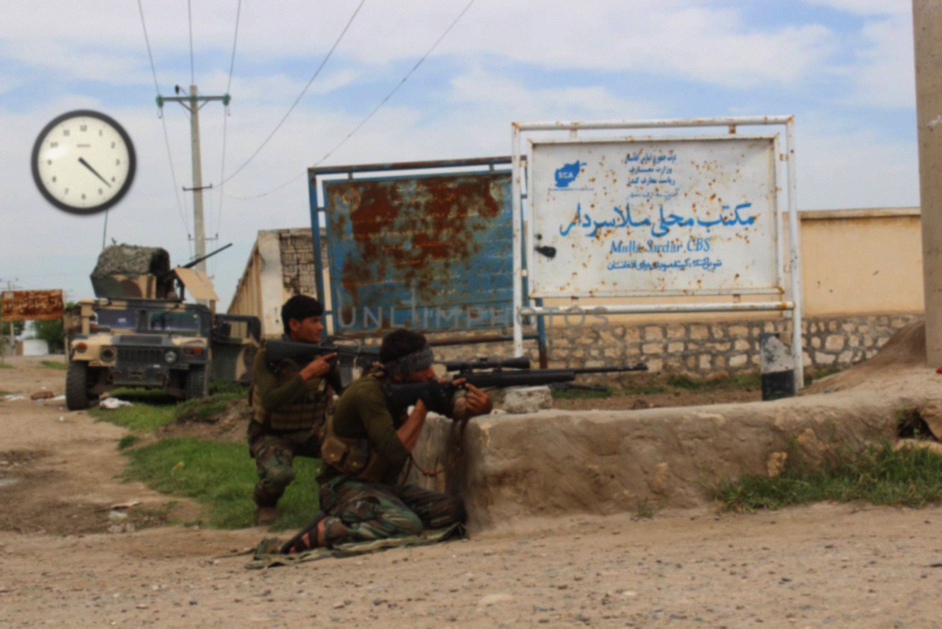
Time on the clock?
4:22
